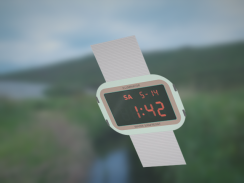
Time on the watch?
1:42
